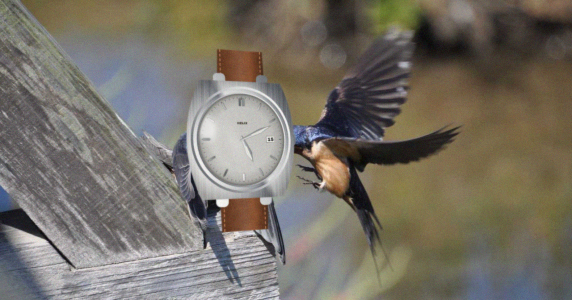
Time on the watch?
5:11
